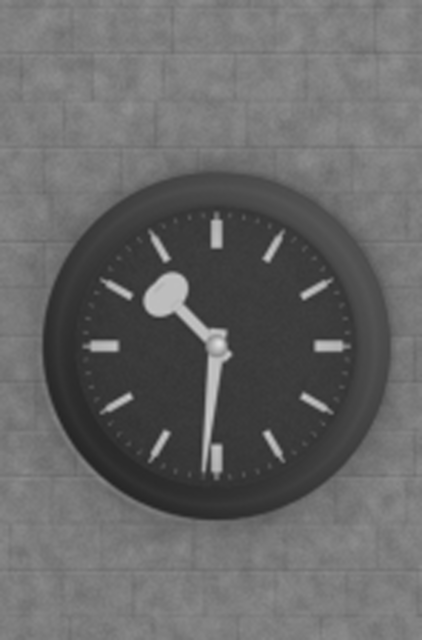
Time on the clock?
10:31
